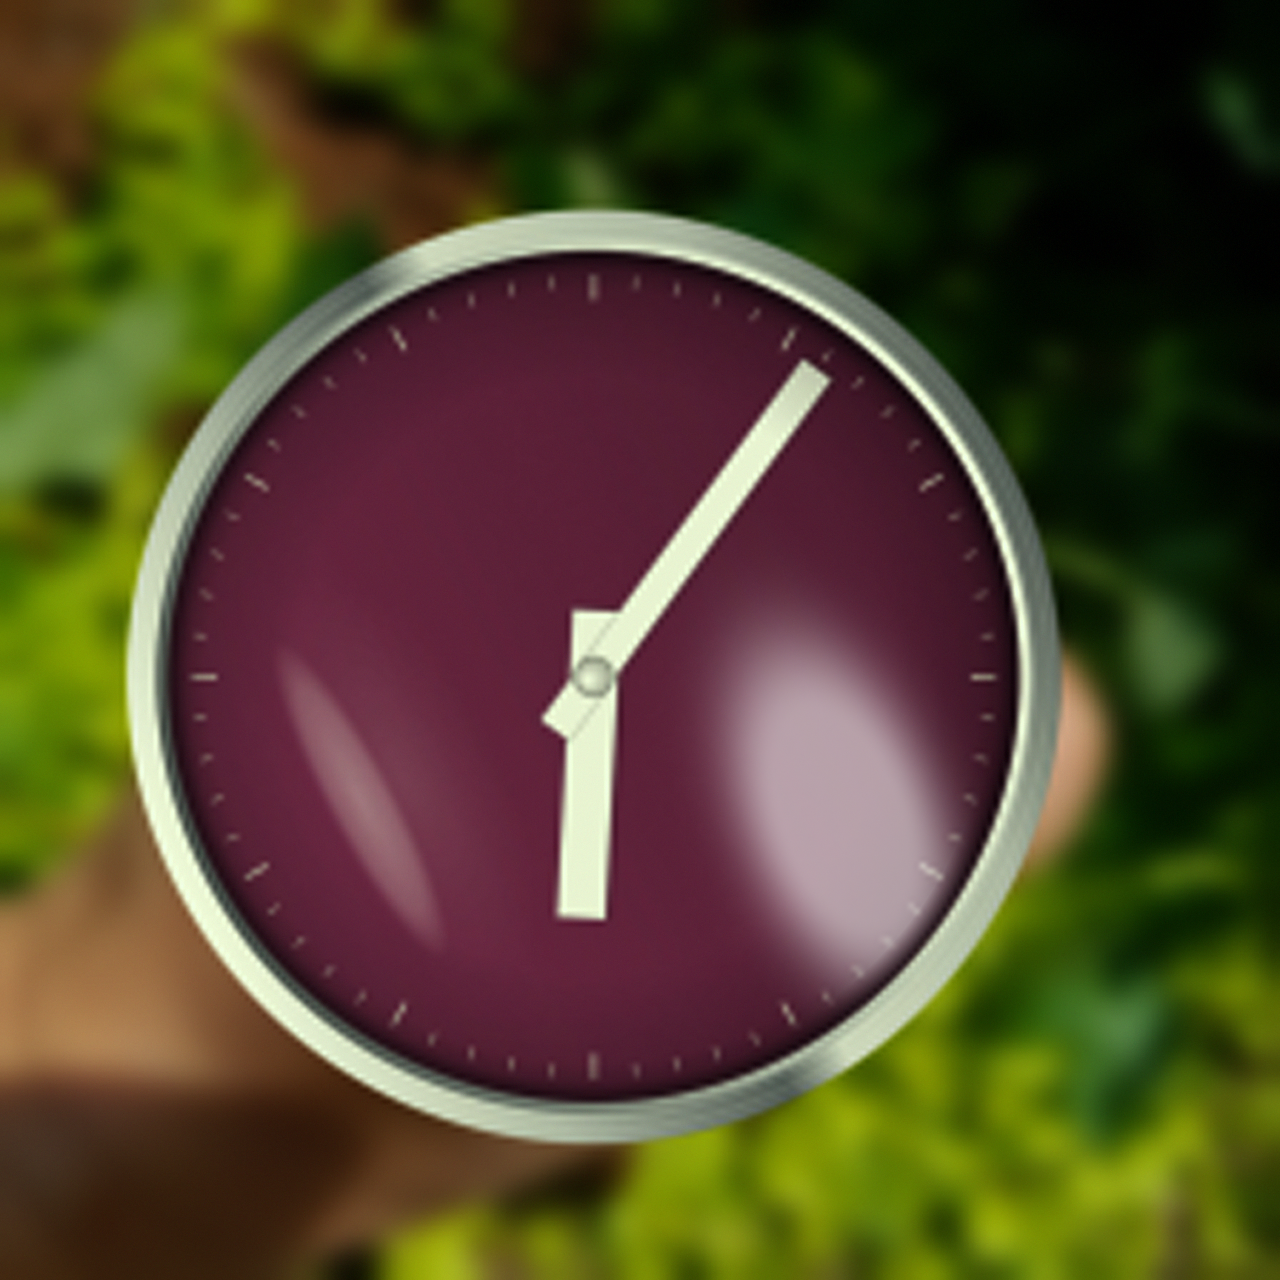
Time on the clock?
6:06
